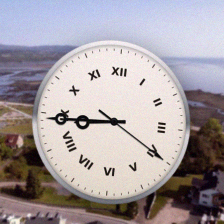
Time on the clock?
8:44:20
